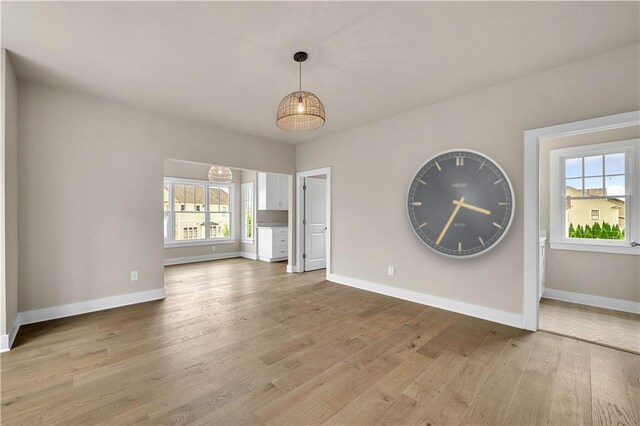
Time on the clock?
3:35
